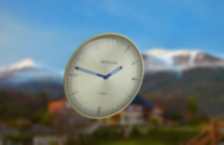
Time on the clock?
1:47
